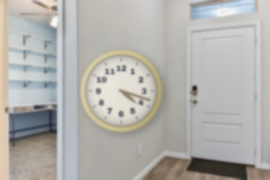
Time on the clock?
4:18
